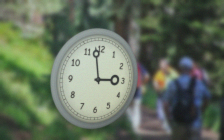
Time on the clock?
2:58
